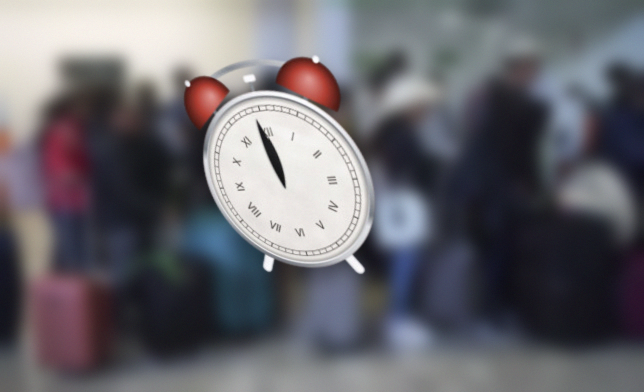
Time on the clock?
11:59
